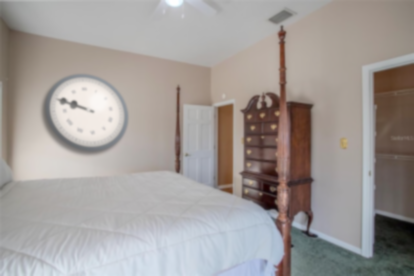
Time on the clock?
9:49
